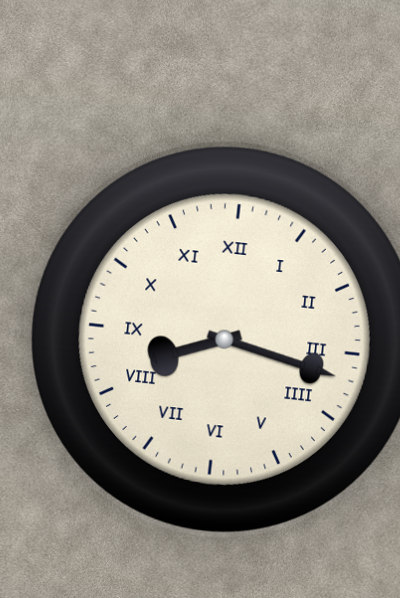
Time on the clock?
8:17
